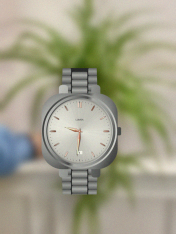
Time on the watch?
9:31
